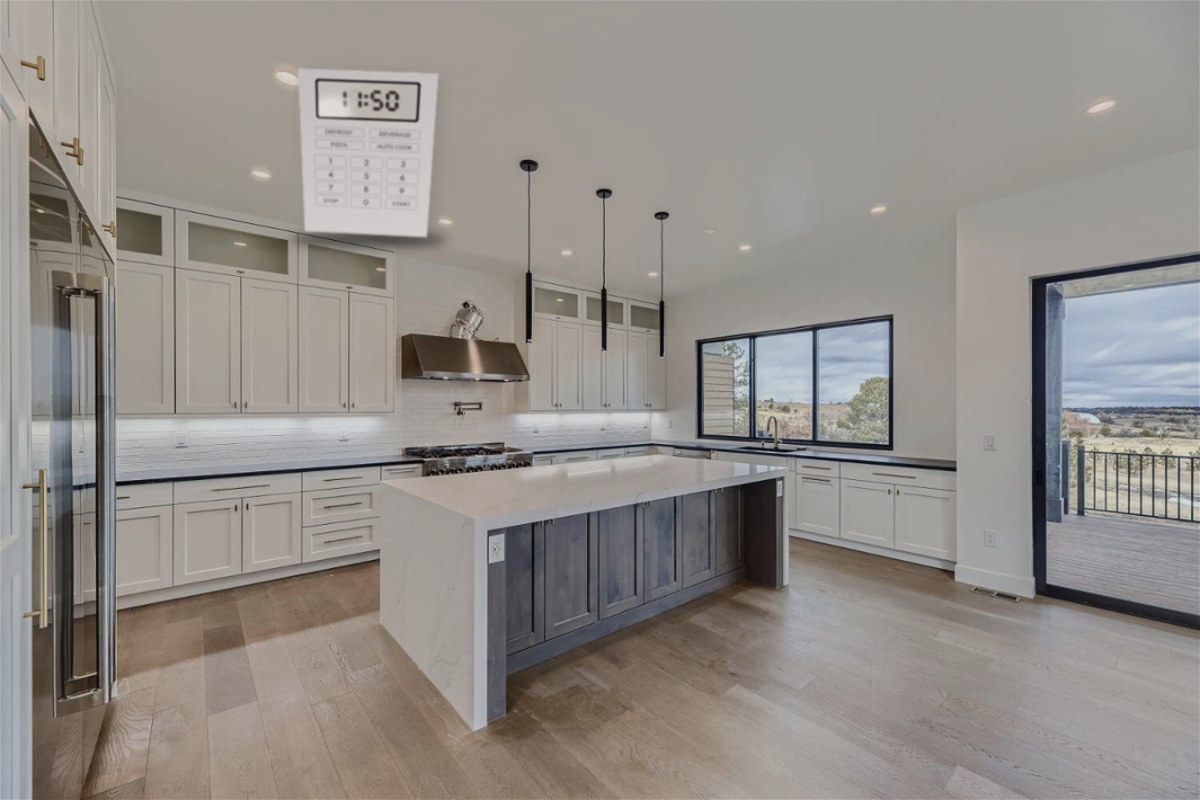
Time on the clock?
11:50
